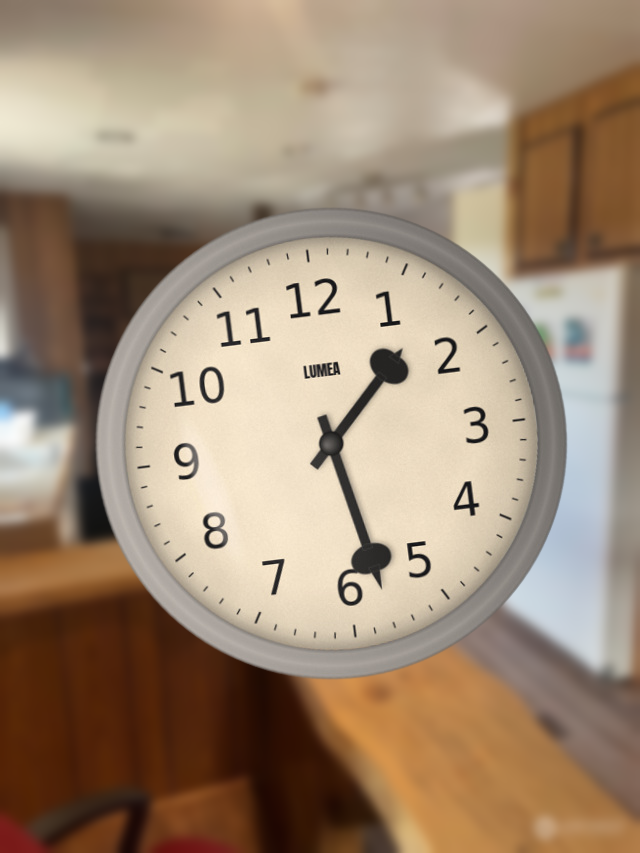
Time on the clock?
1:28
